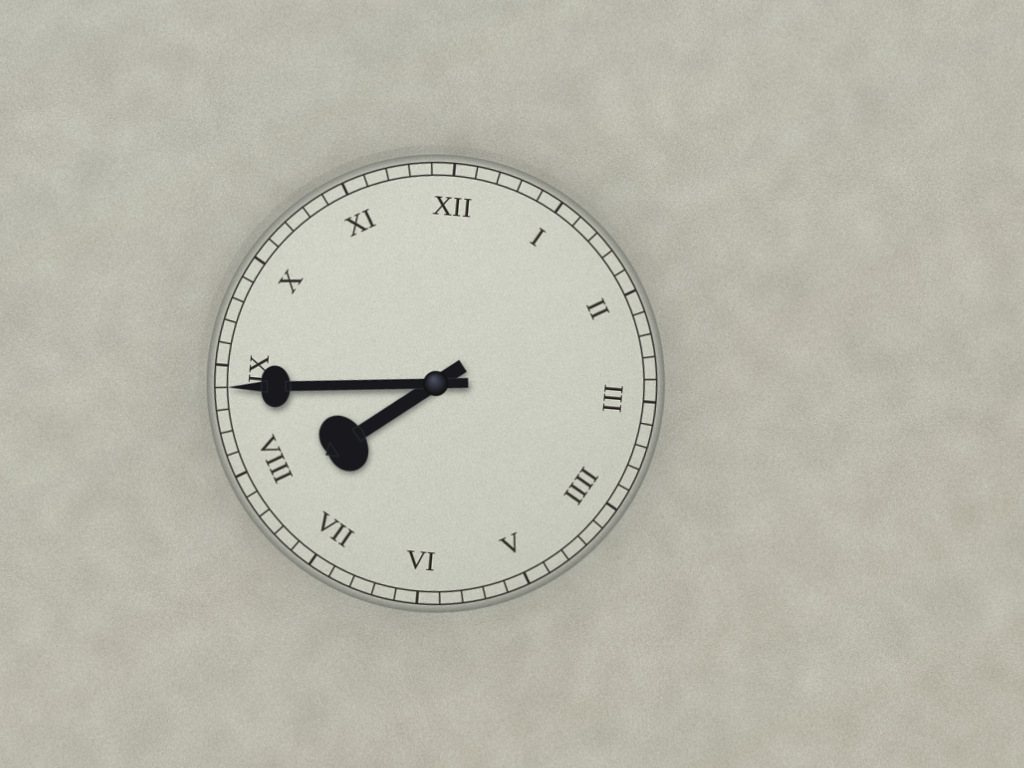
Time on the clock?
7:44
